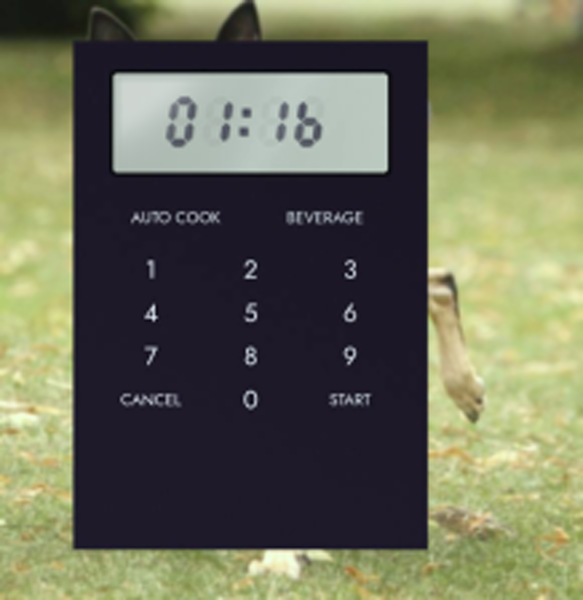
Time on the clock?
1:16
